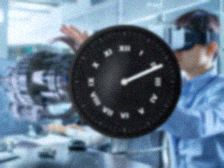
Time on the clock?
2:11
